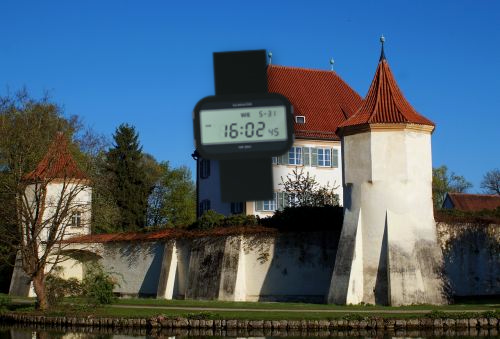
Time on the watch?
16:02
